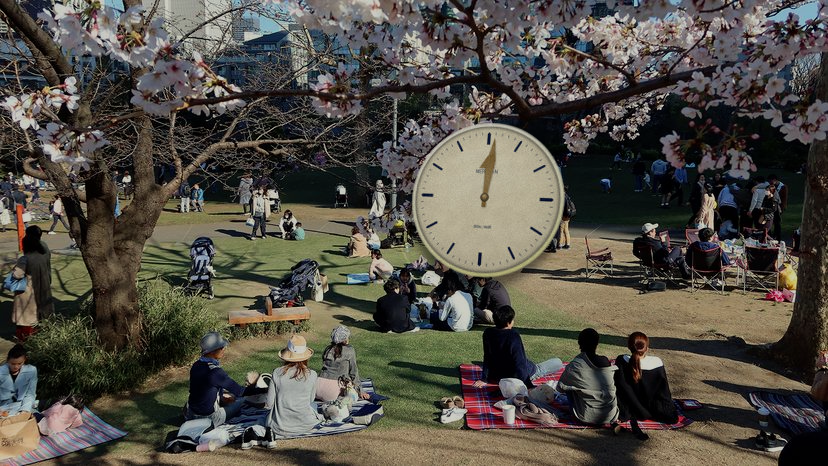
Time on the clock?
12:01
